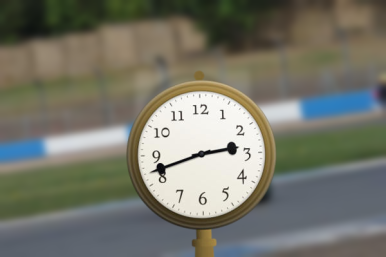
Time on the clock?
2:42
